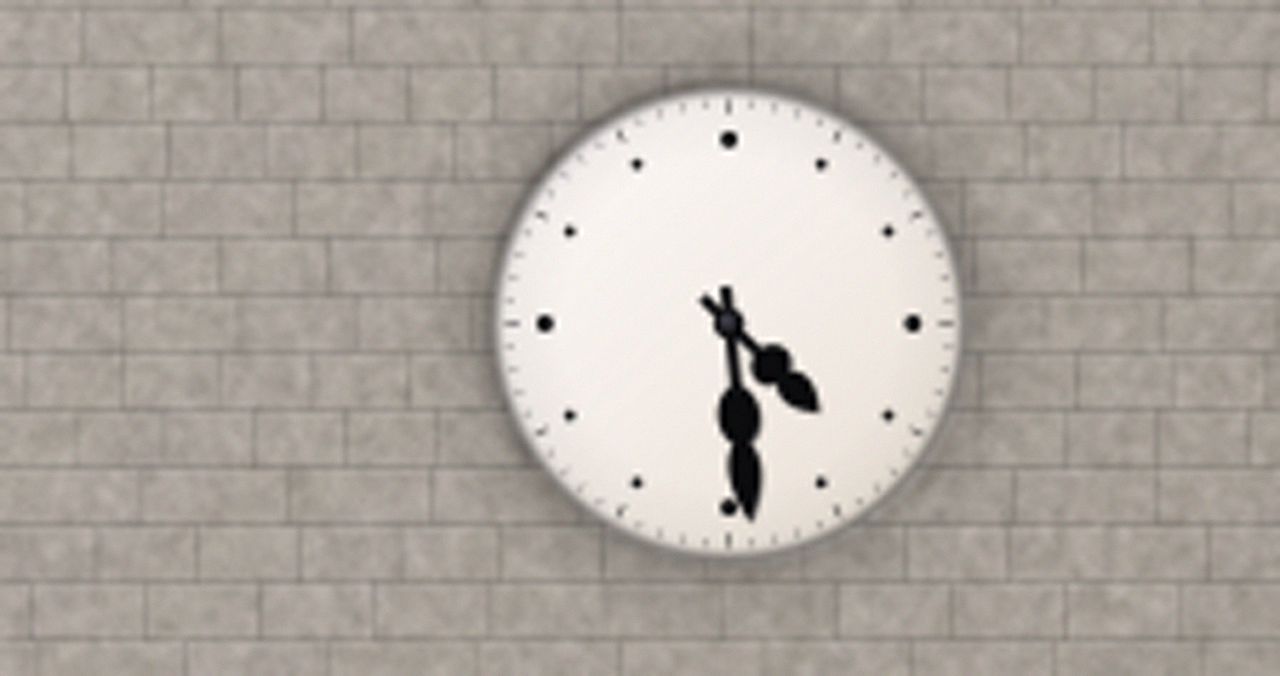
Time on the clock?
4:29
